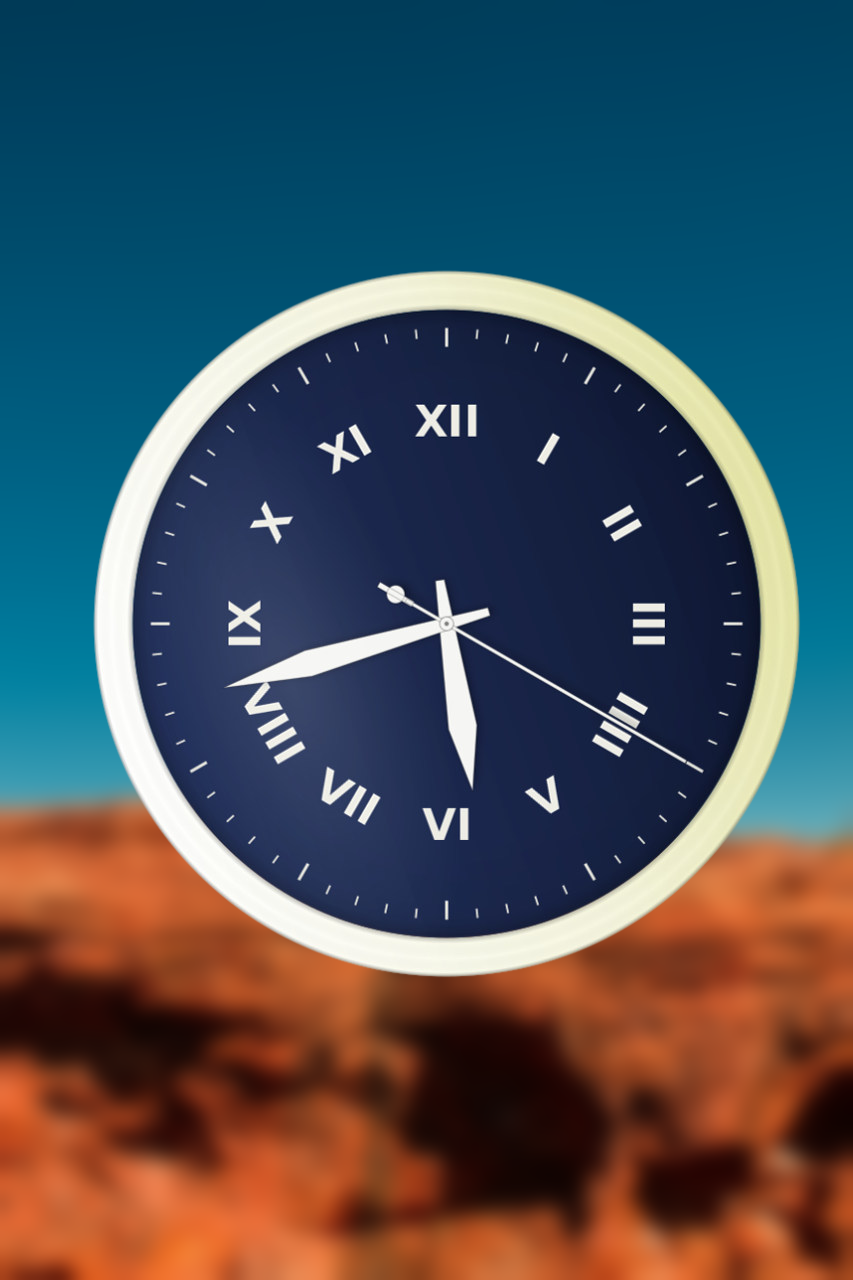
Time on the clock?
5:42:20
